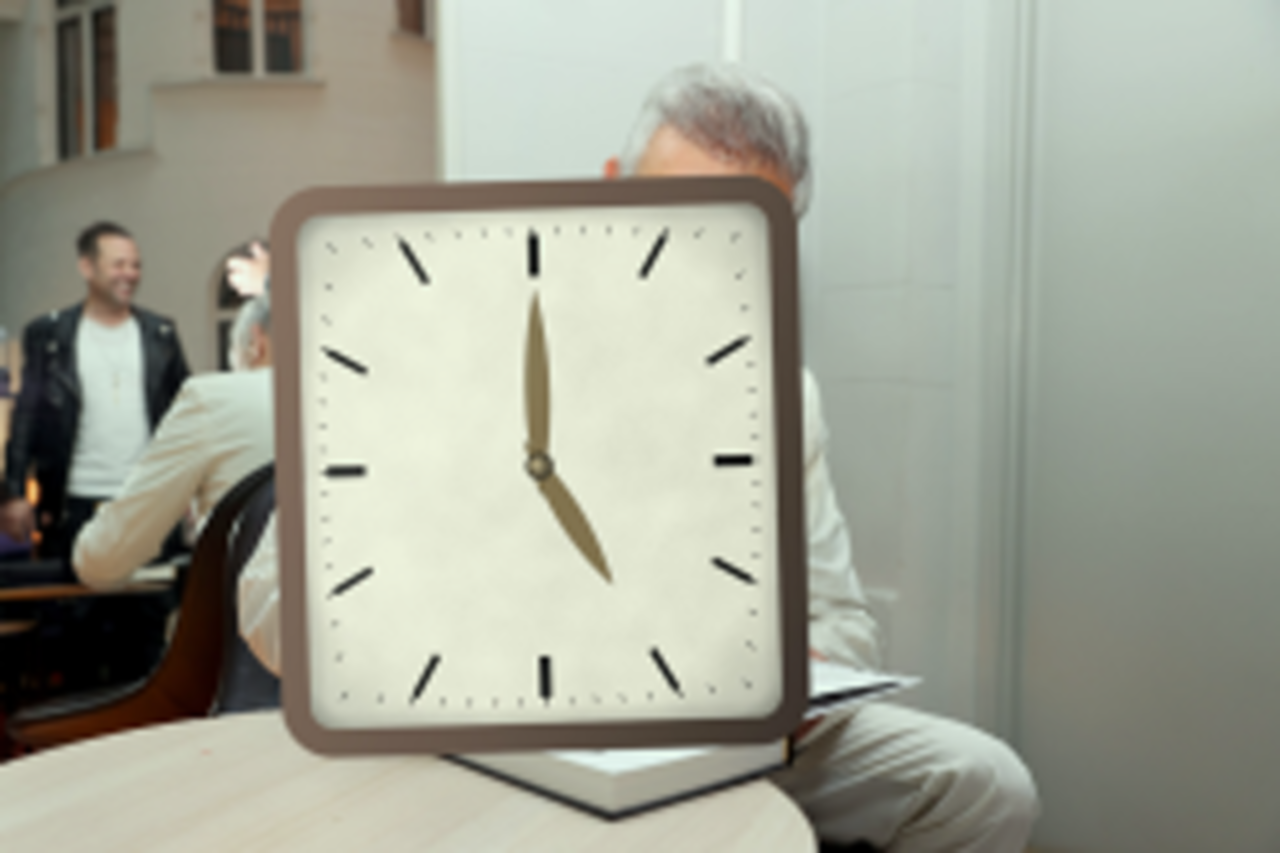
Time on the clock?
5:00
